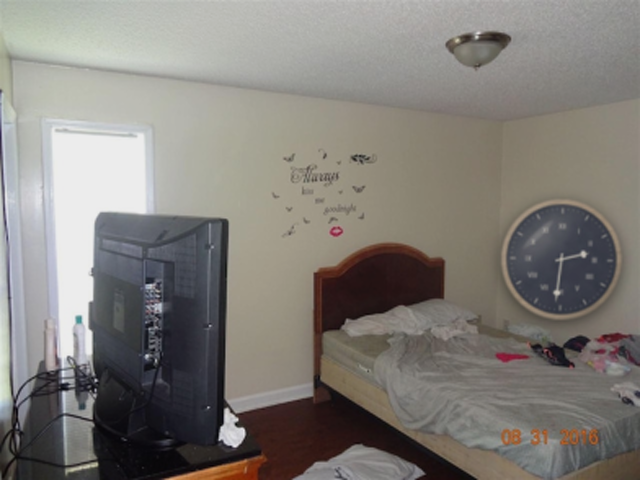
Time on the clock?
2:31
